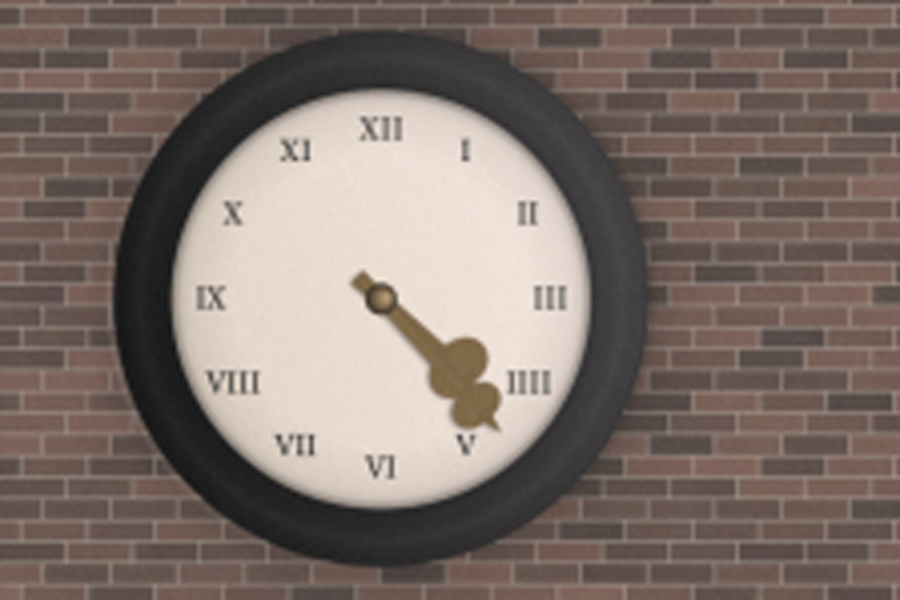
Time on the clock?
4:23
